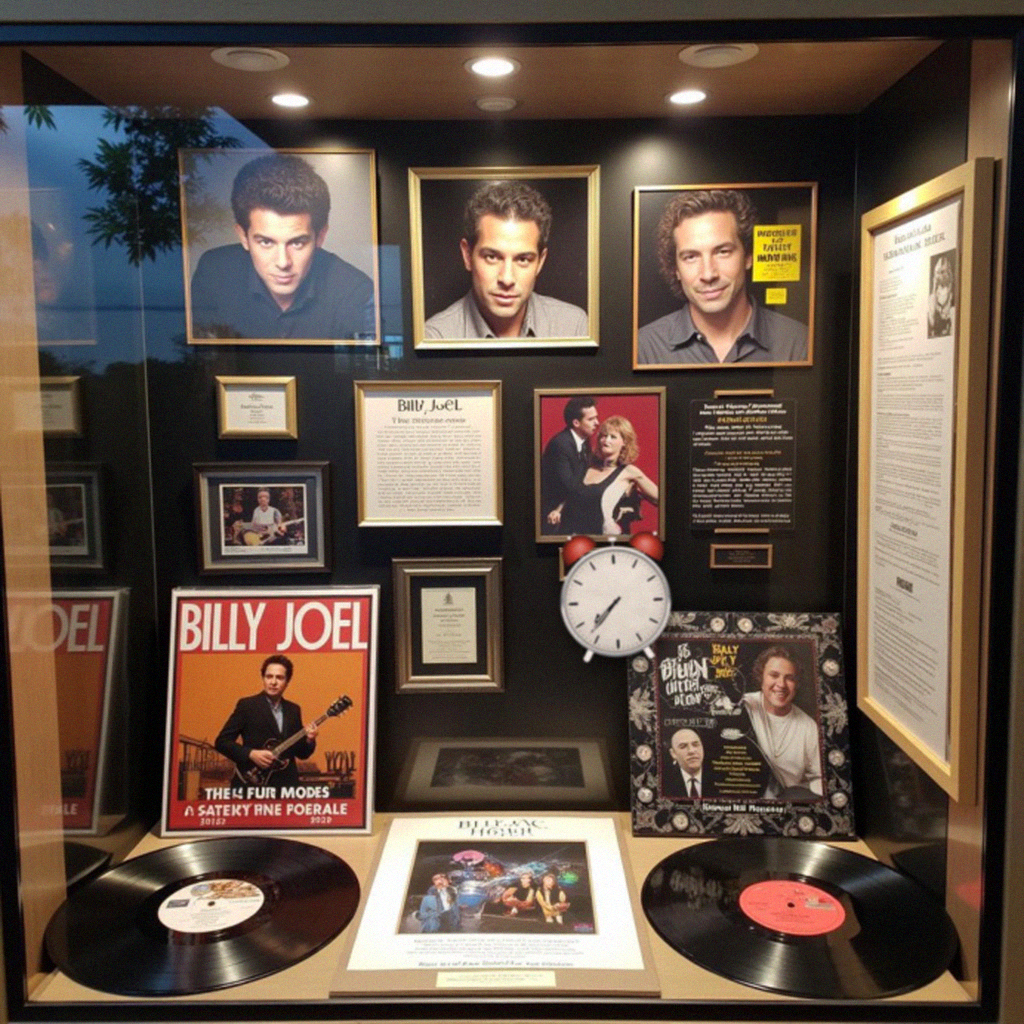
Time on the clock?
7:37
